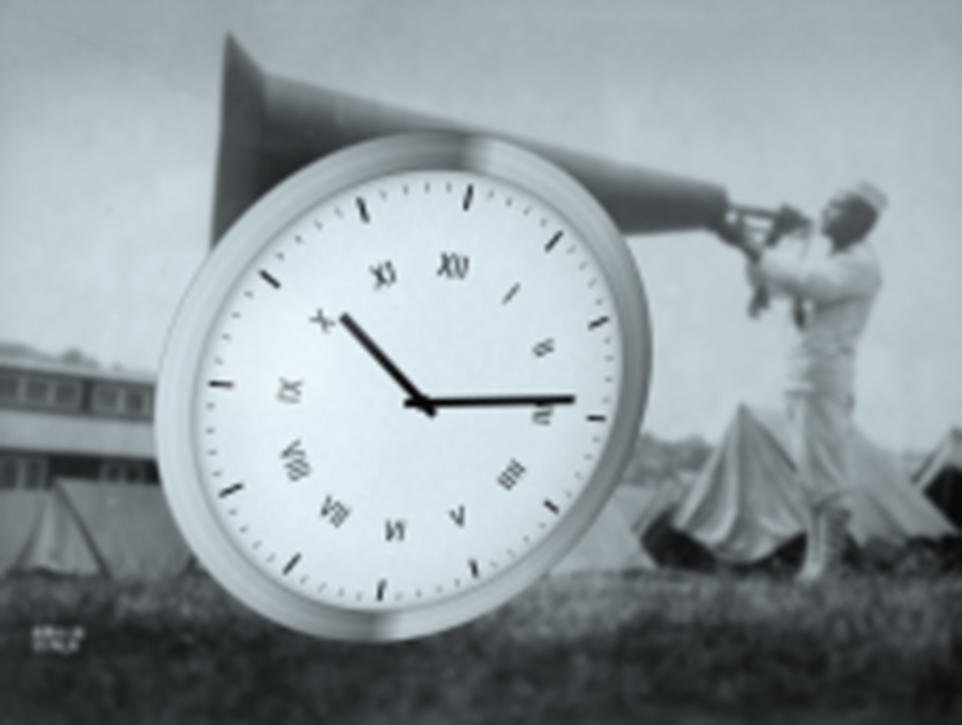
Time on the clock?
10:14
